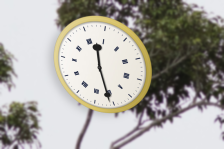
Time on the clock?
12:31
